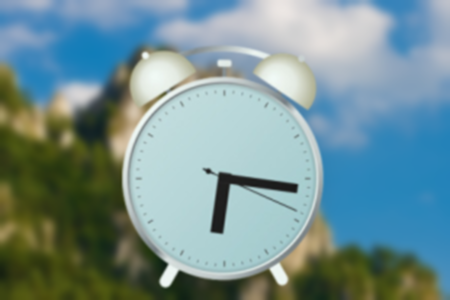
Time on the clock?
6:16:19
